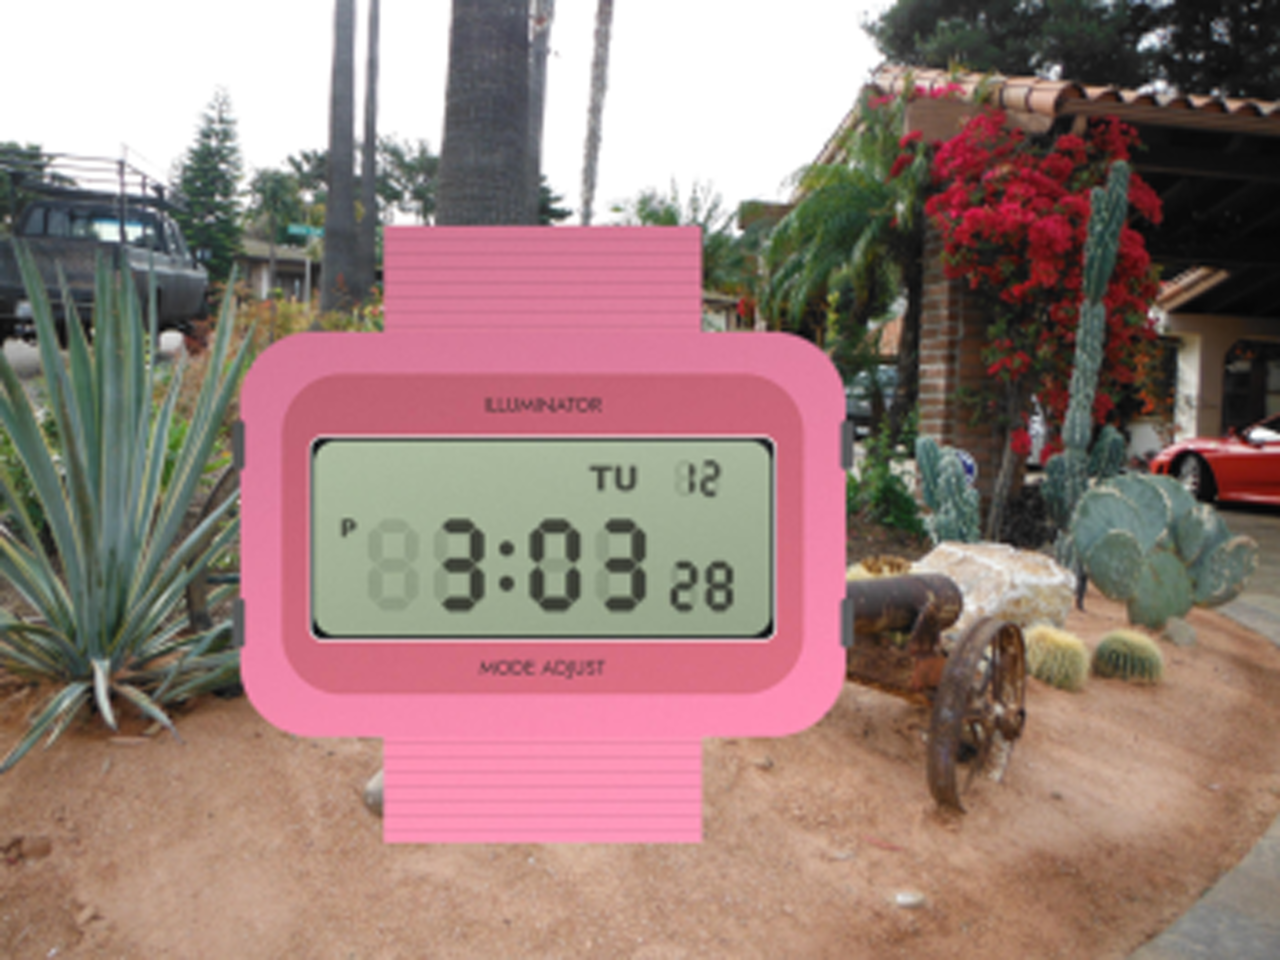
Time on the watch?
3:03:28
